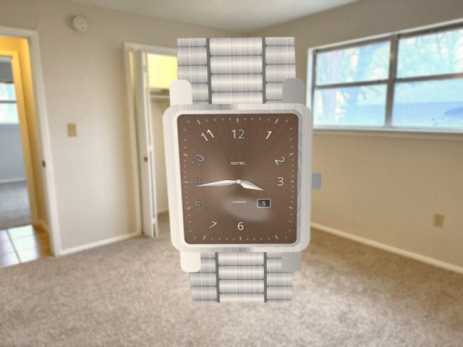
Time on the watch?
3:44
